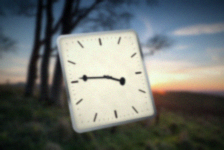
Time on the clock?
3:46
